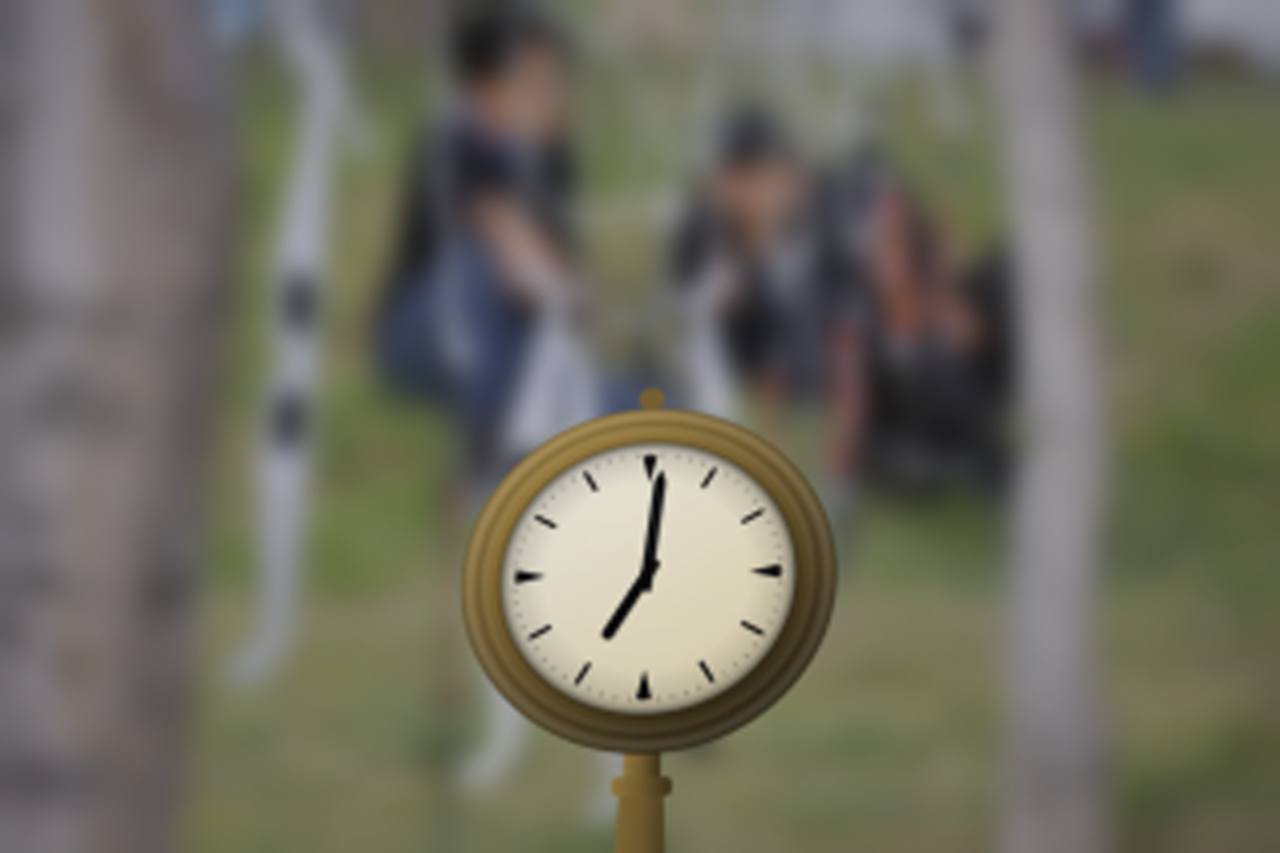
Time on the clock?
7:01
